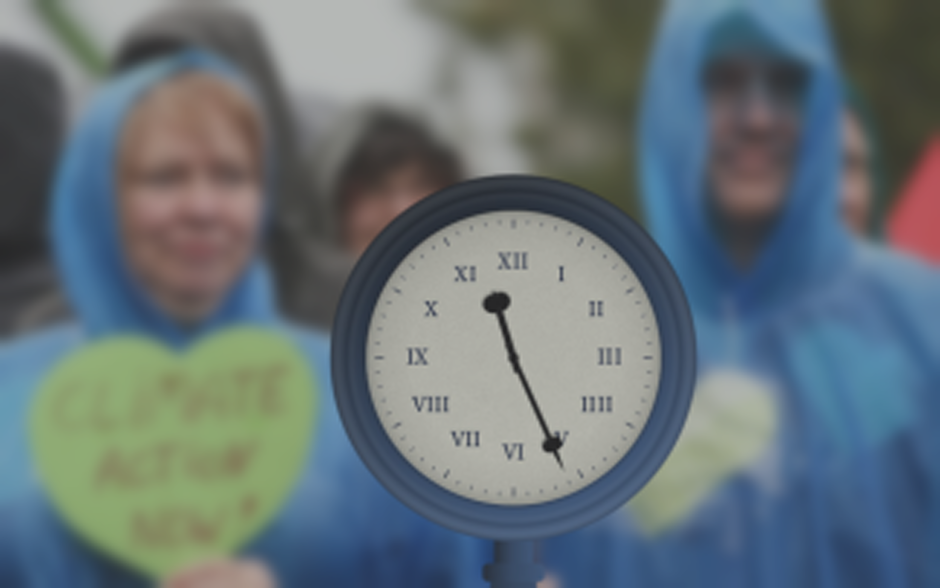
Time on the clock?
11:26
